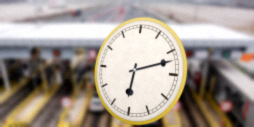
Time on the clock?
6:12
